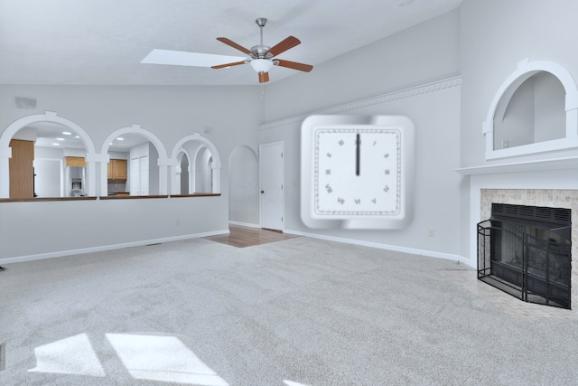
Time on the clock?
12:00
